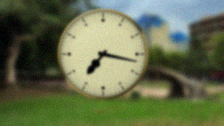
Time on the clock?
7:17
